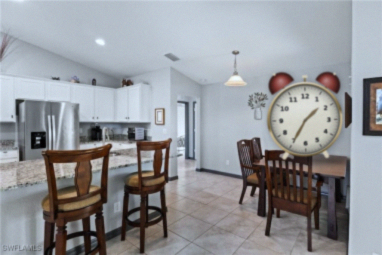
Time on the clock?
1:35
